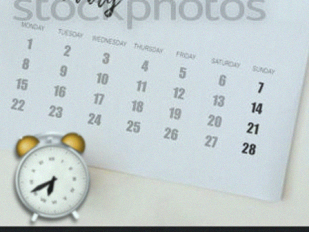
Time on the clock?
6:41
